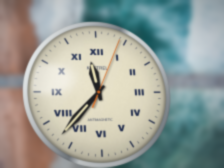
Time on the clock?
11:37:04
